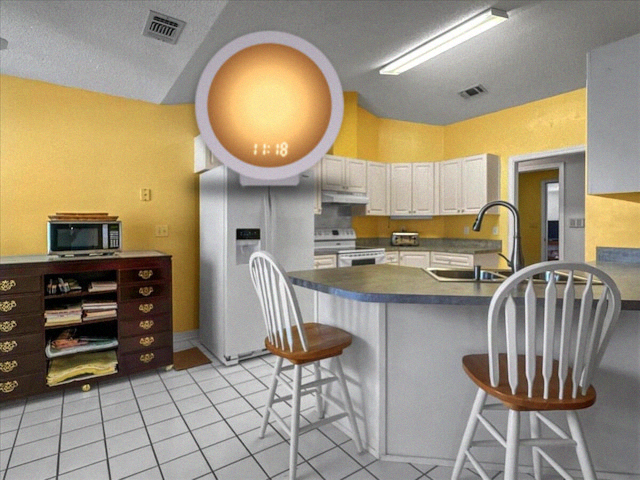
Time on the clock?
11:18
